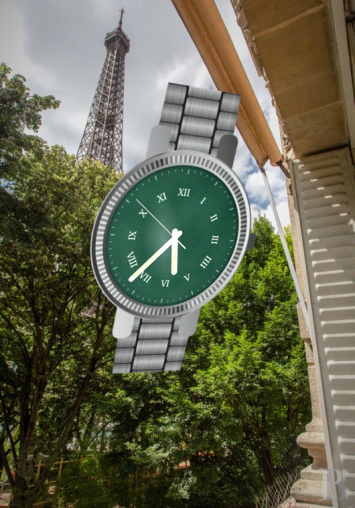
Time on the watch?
5:36:51
